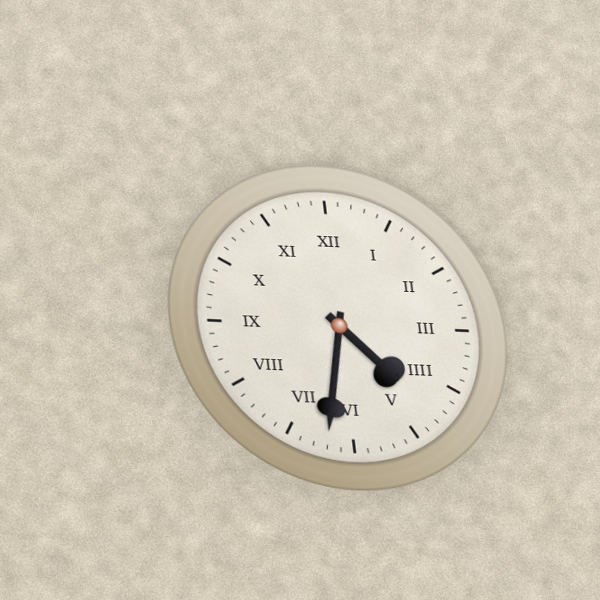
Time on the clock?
4:32
